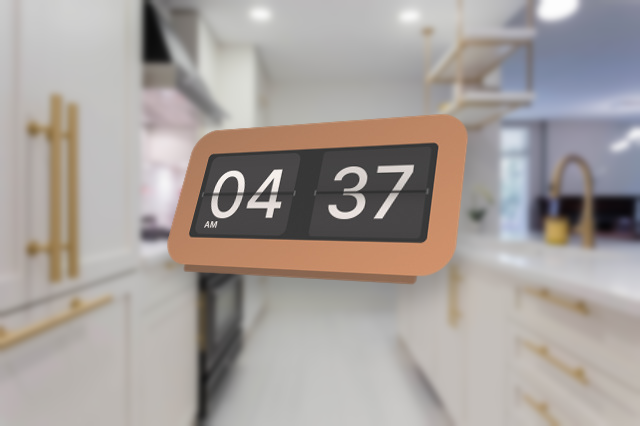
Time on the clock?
4:37
